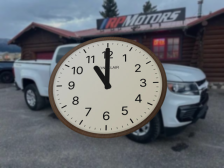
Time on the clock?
11:00
